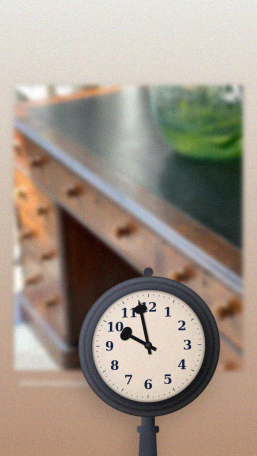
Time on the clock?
9:58
